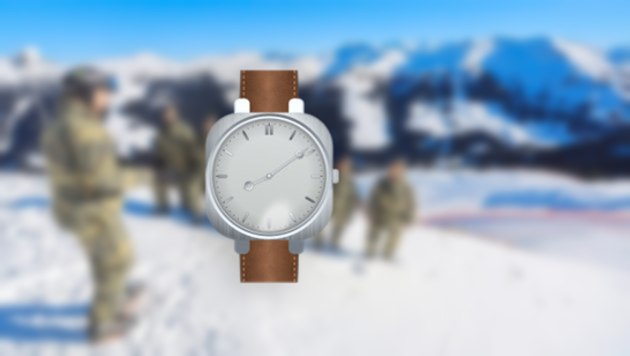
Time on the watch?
8:09
